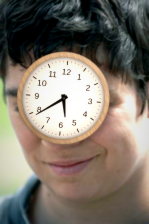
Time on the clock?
5:39
